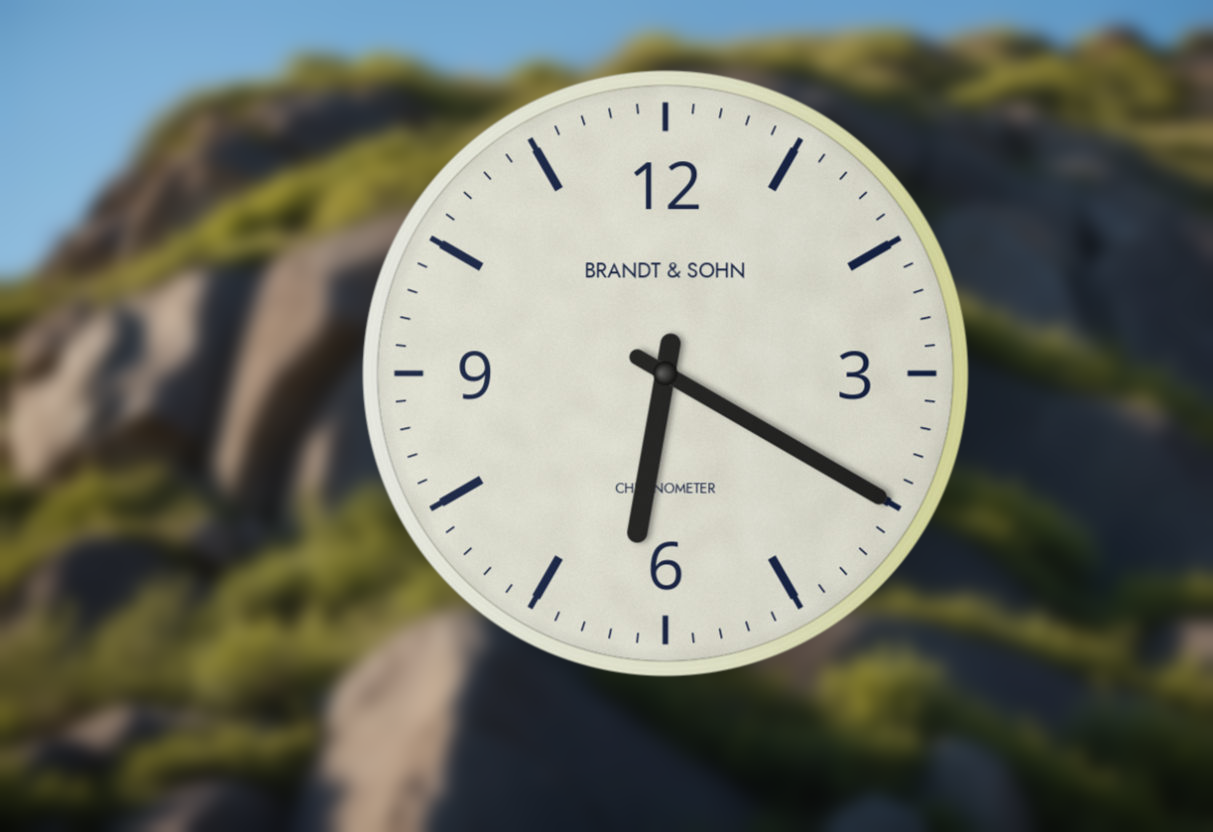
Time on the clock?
6:20
